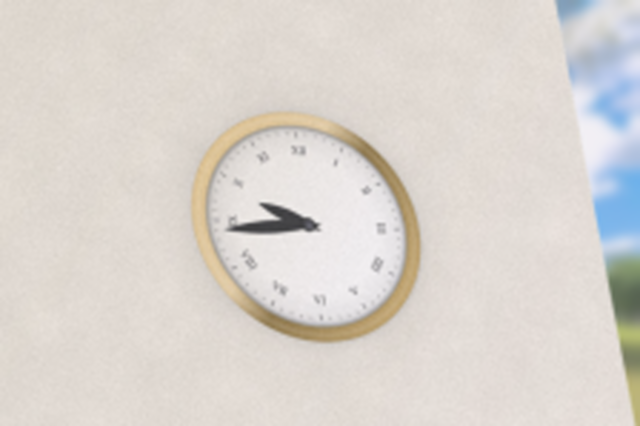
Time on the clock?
9:44
